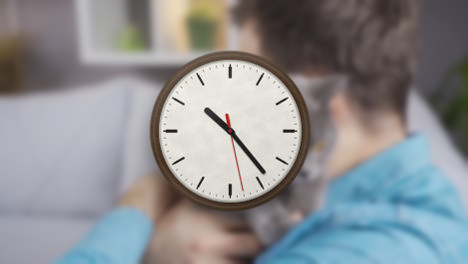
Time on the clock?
10:23:28
